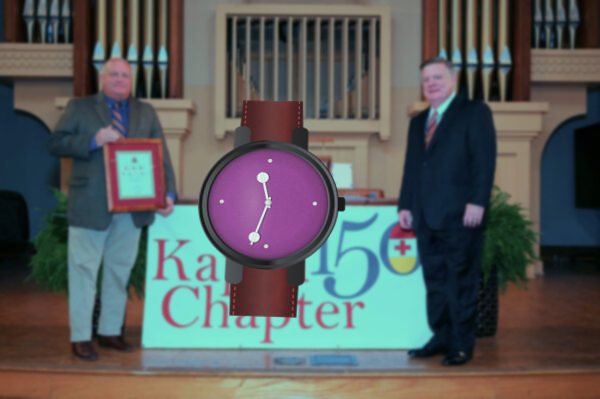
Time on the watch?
11:33
